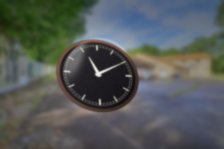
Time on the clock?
11:10
